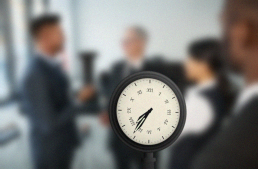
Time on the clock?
7:36
